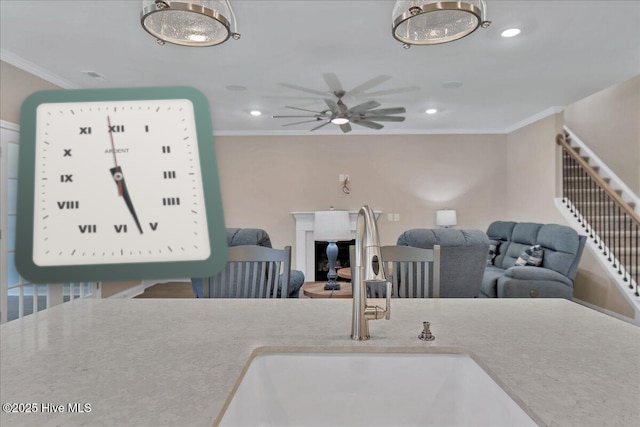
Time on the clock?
5:26:59
